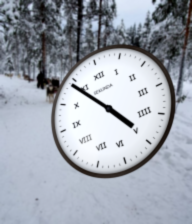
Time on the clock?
4:54
